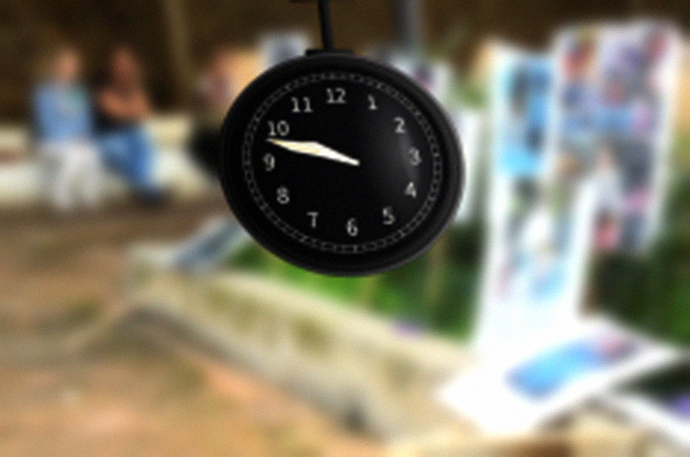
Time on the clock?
9:48
